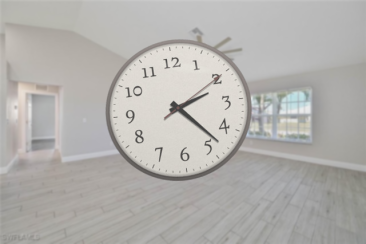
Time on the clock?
2:23:10
